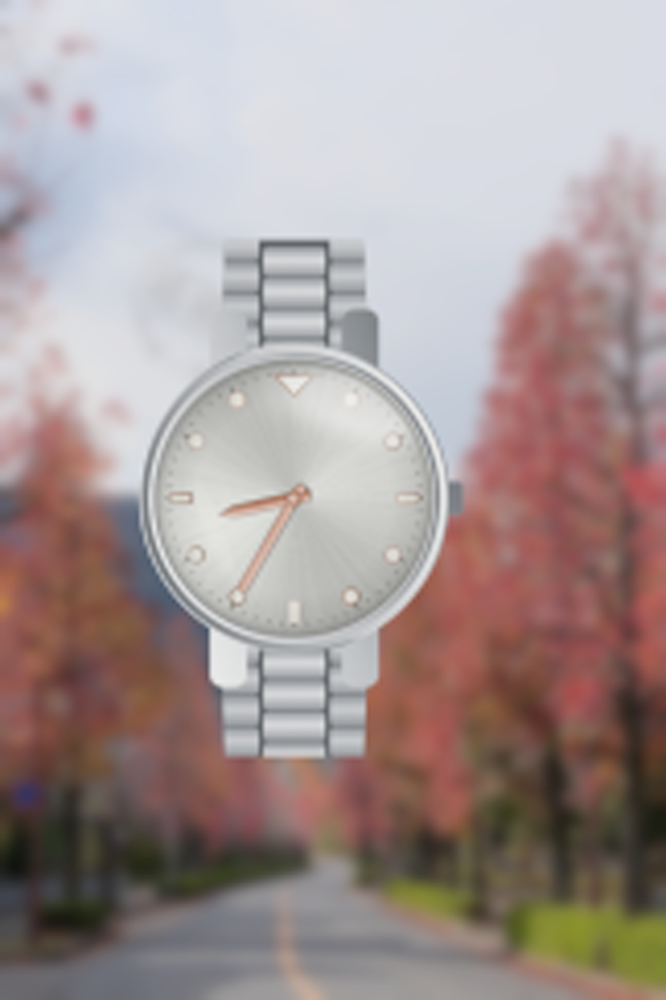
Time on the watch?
8:35
